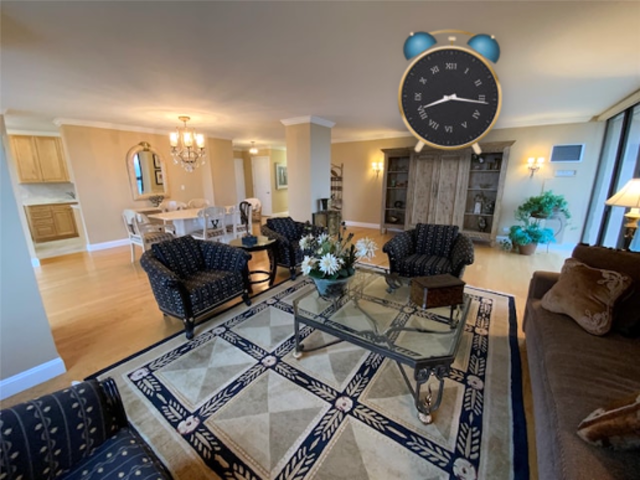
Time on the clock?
8:16
